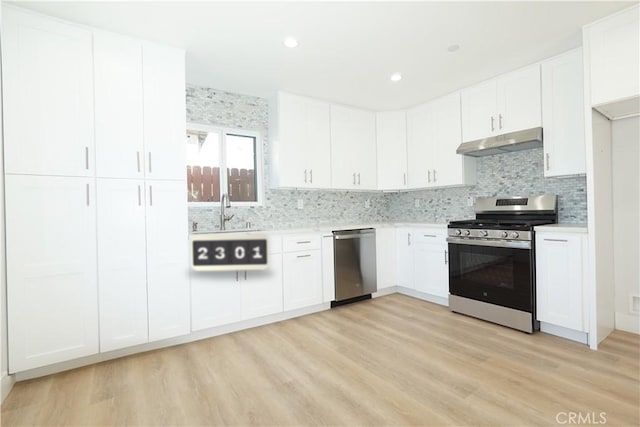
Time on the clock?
23:01
